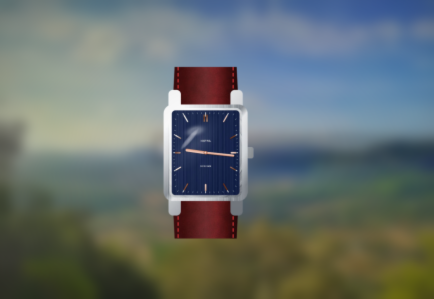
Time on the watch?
9:16
